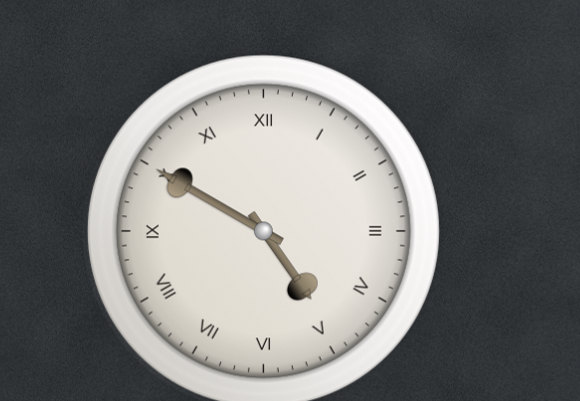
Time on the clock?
4:50
